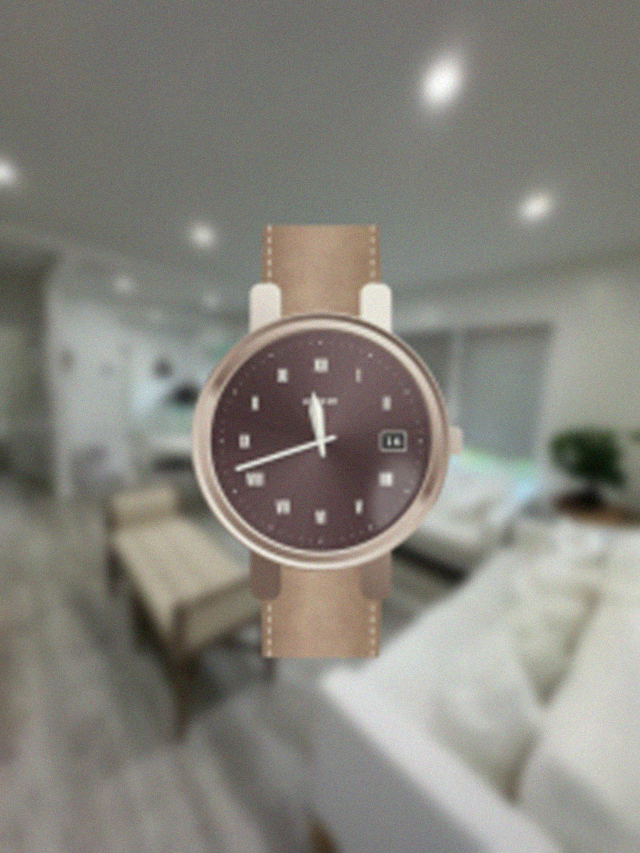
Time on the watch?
11:42
